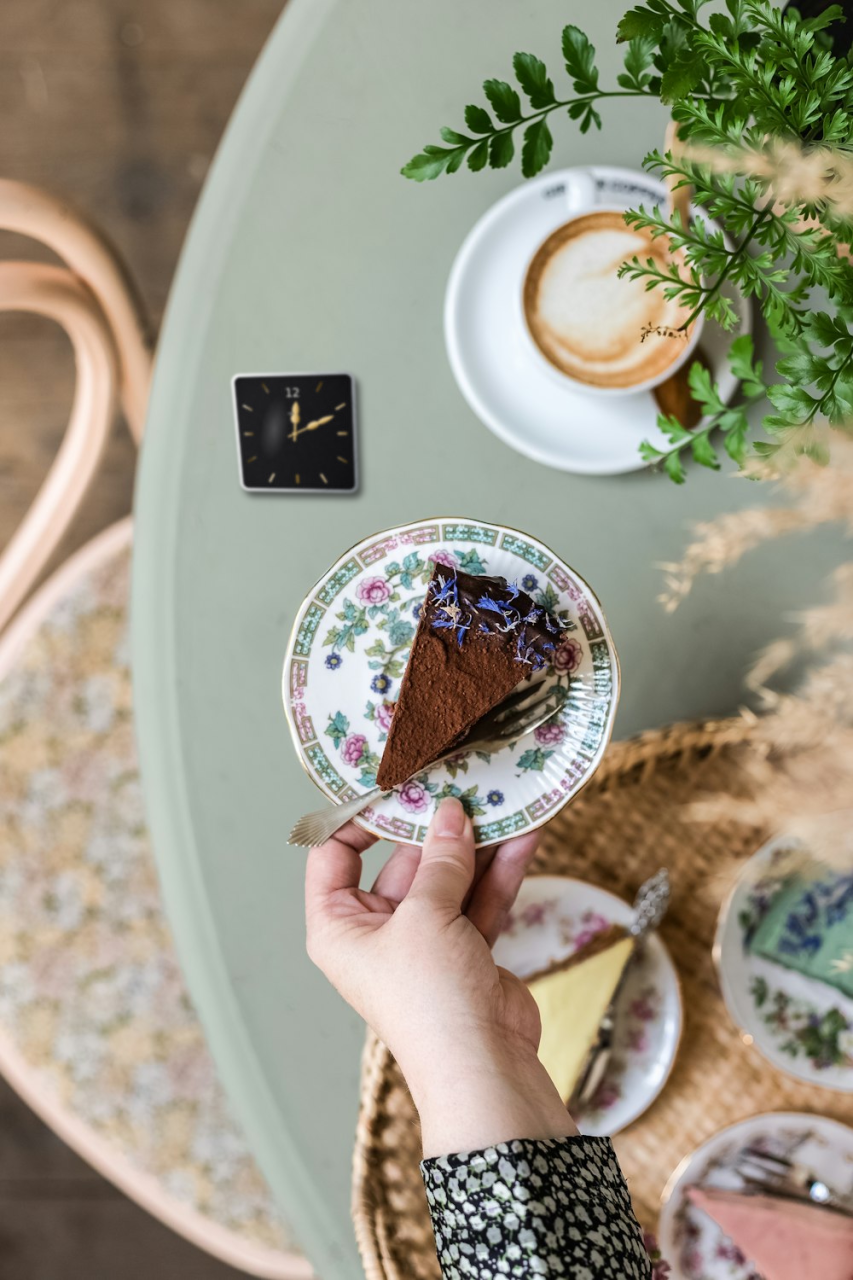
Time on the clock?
12:11
